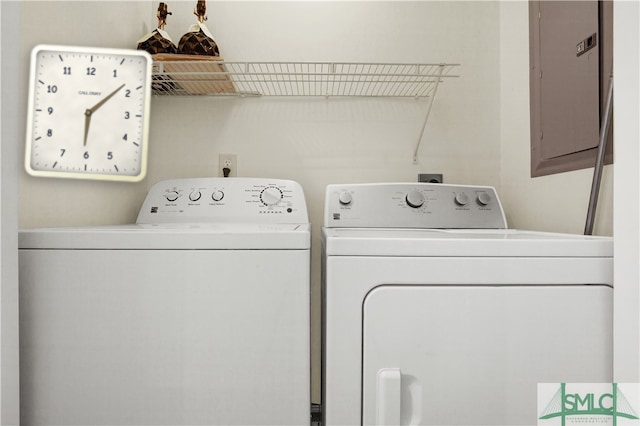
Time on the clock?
6:08
